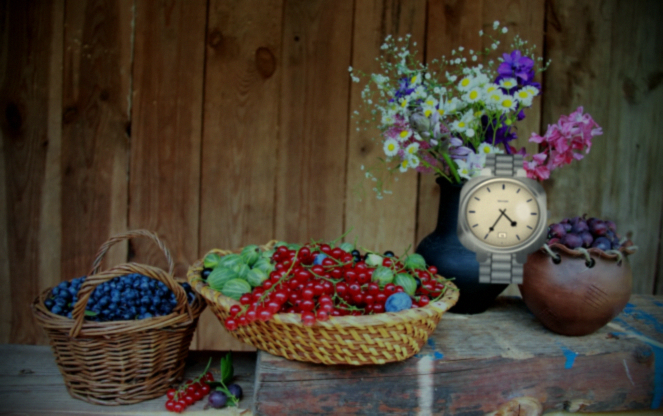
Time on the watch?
4:35
